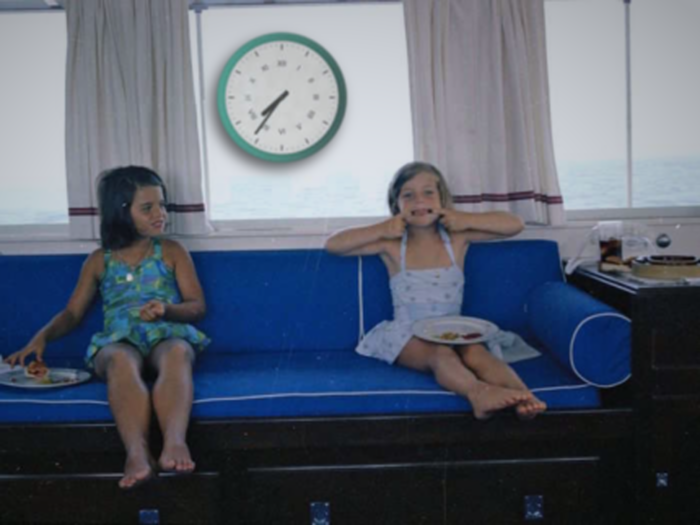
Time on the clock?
7:36
